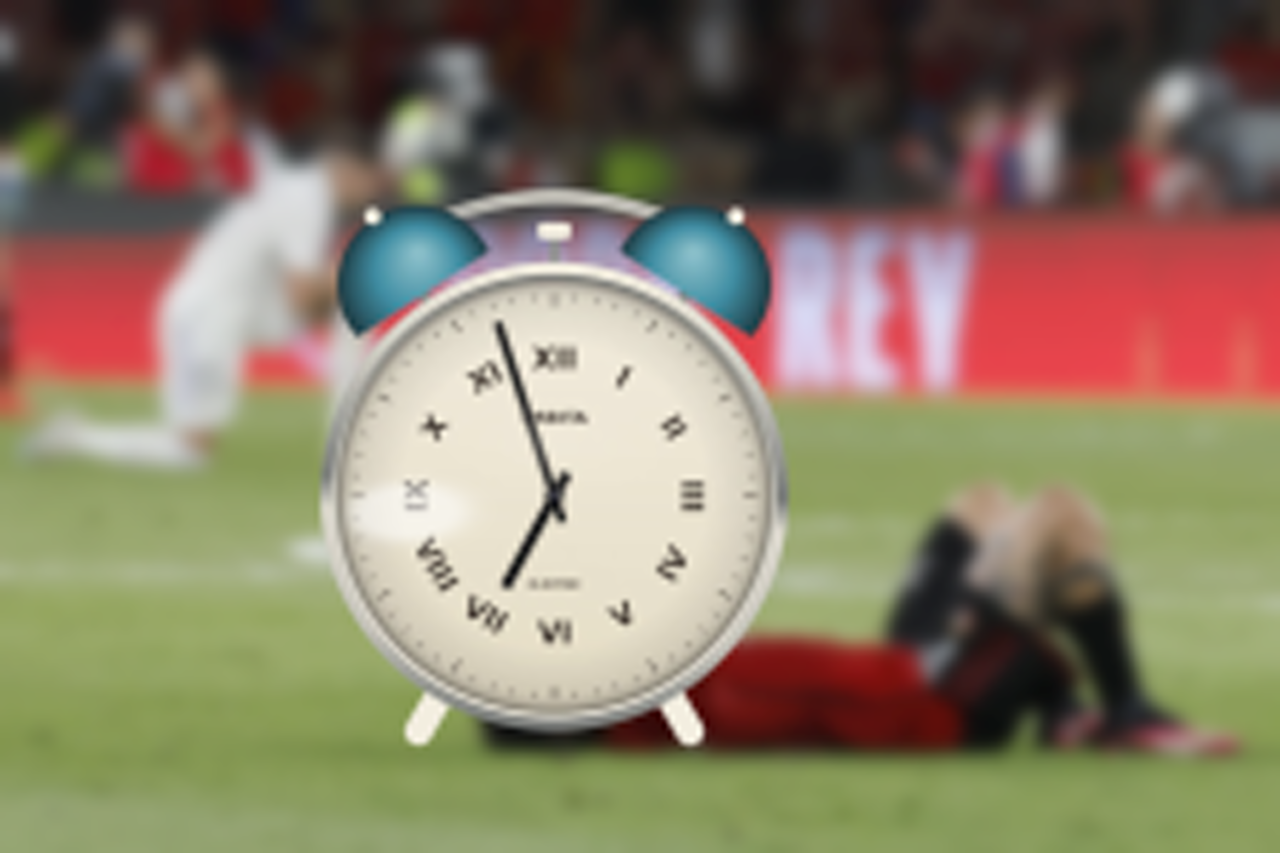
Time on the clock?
6:57
